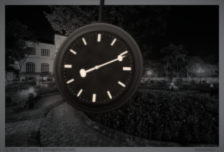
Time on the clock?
8:11
